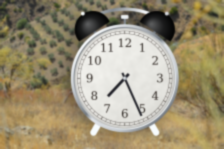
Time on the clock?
7:26
